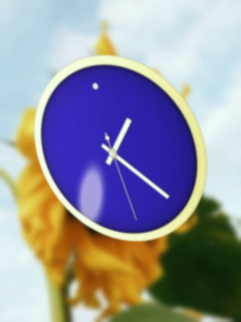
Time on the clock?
1:22:29
